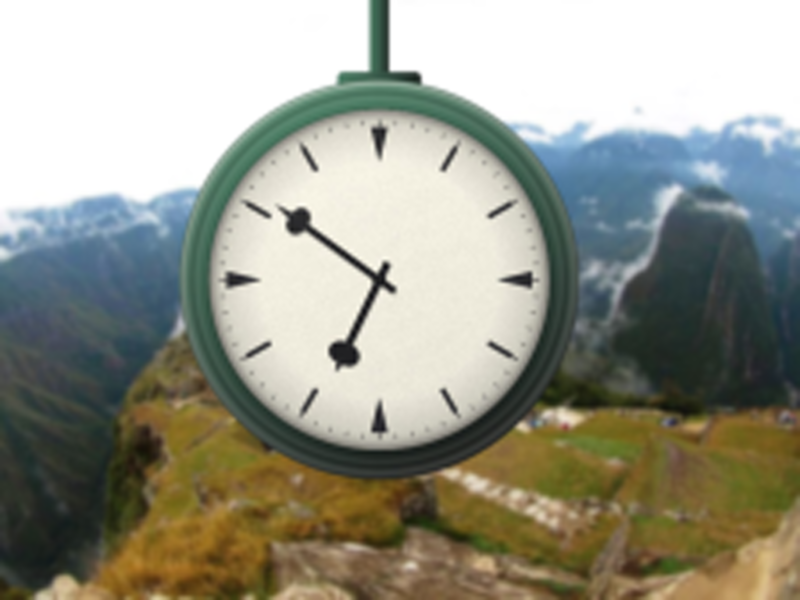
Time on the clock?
6:51
